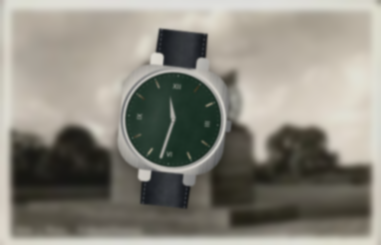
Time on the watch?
11:32
